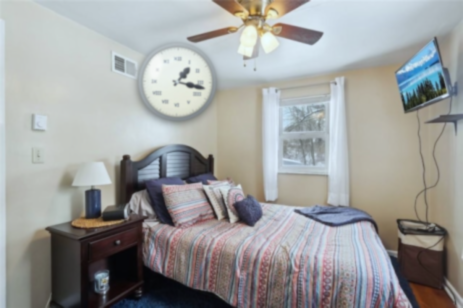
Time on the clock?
1:17
